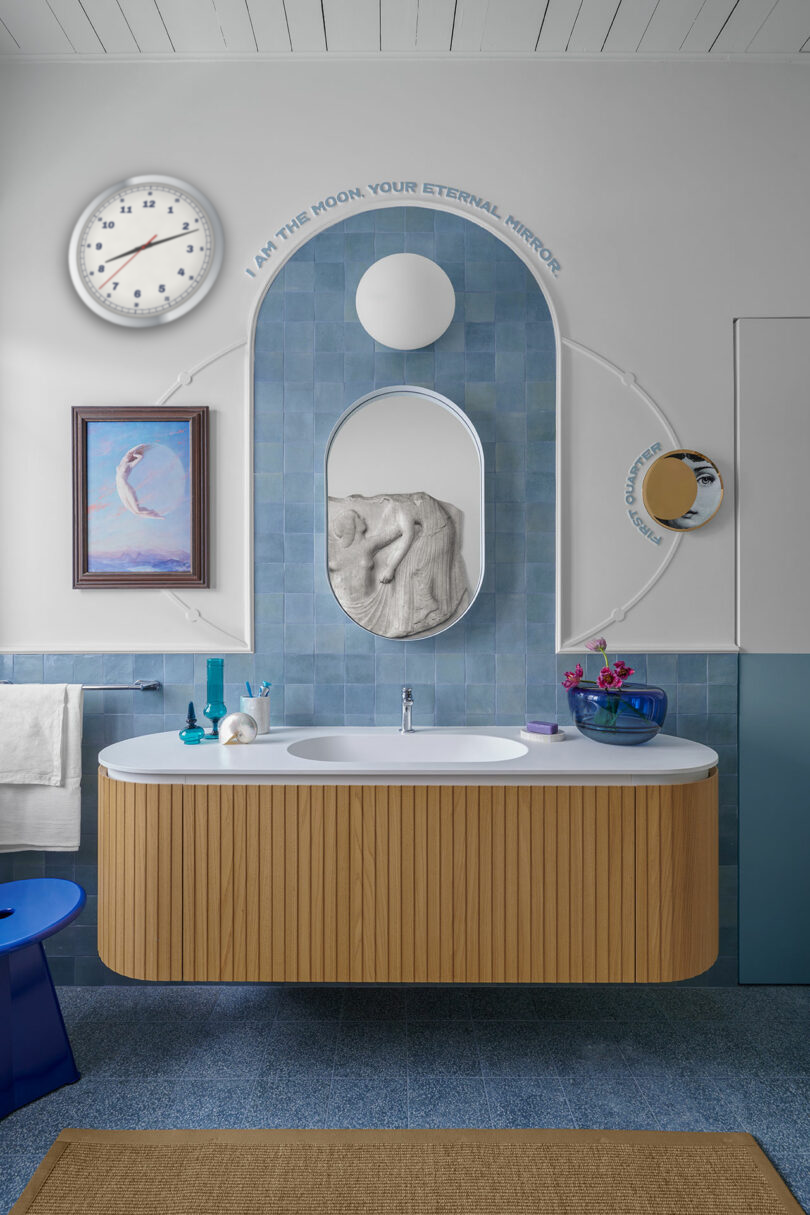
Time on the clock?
8:11:37
